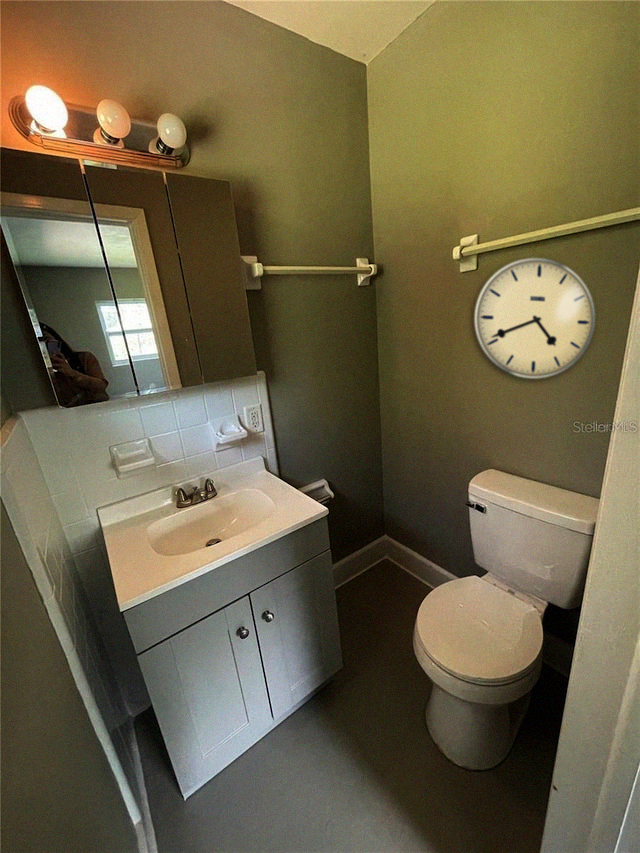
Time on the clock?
4:41
